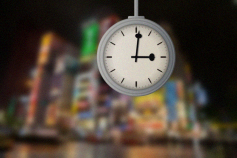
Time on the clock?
3:01
